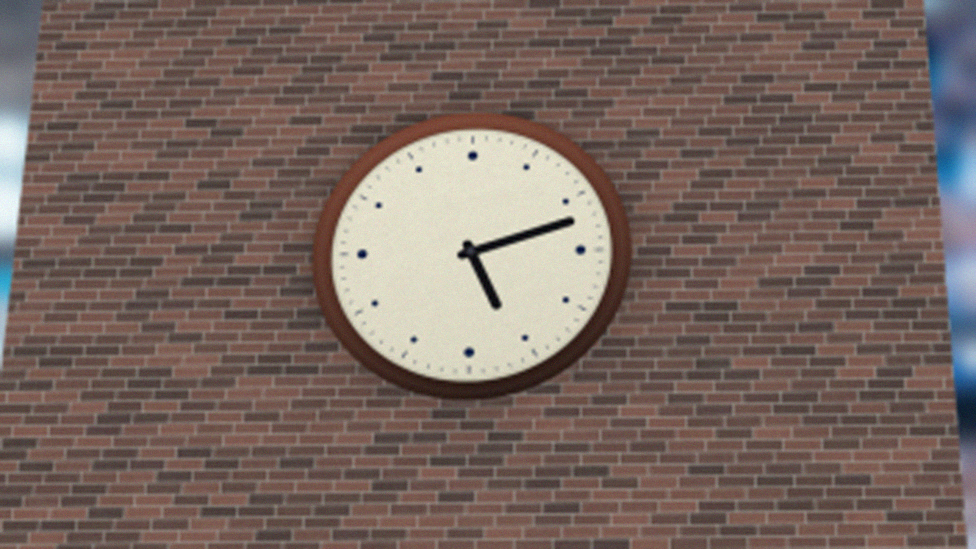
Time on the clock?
5:12
